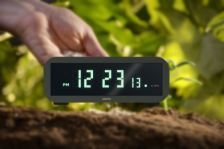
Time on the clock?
12:23:13
